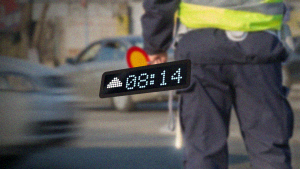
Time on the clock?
8:14
